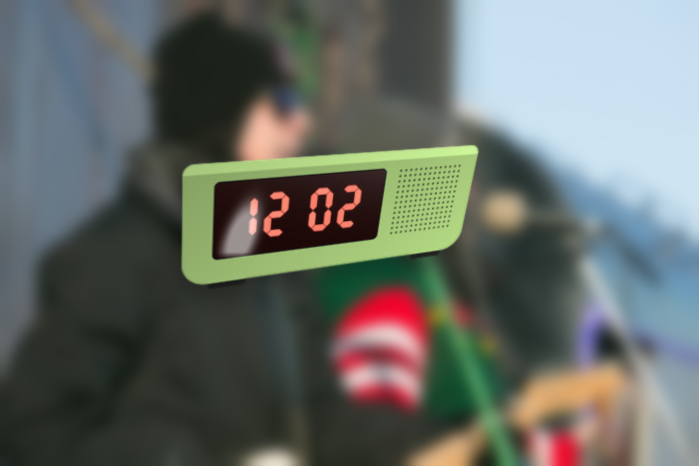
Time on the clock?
12:02
